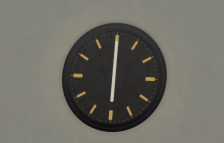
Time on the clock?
6:00
